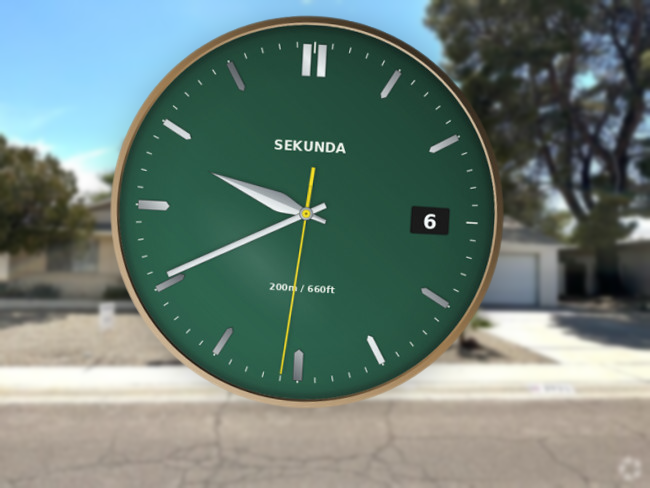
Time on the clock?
9:40:31
